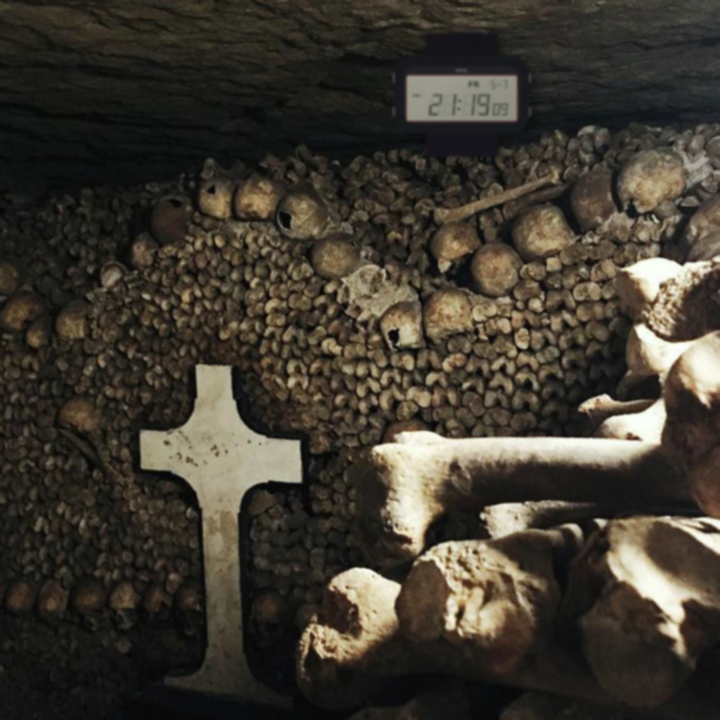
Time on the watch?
21:19
